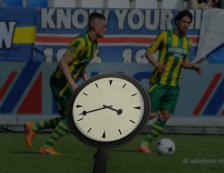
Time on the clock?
3:42
